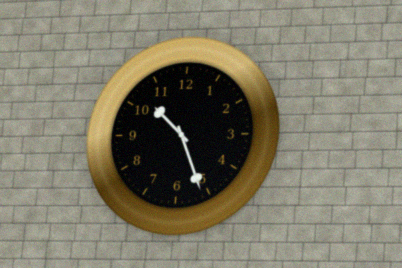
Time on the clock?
10:26
